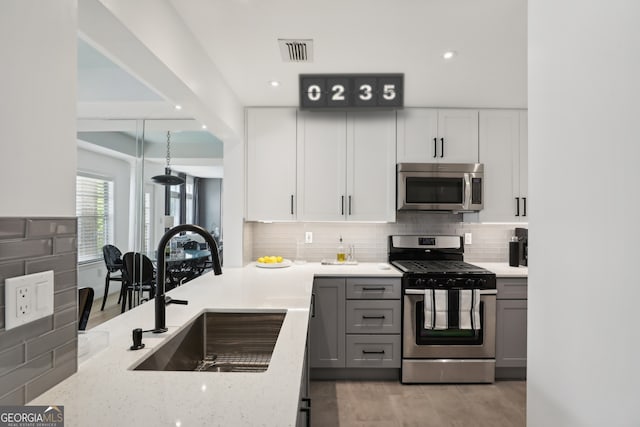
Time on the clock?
2:35
